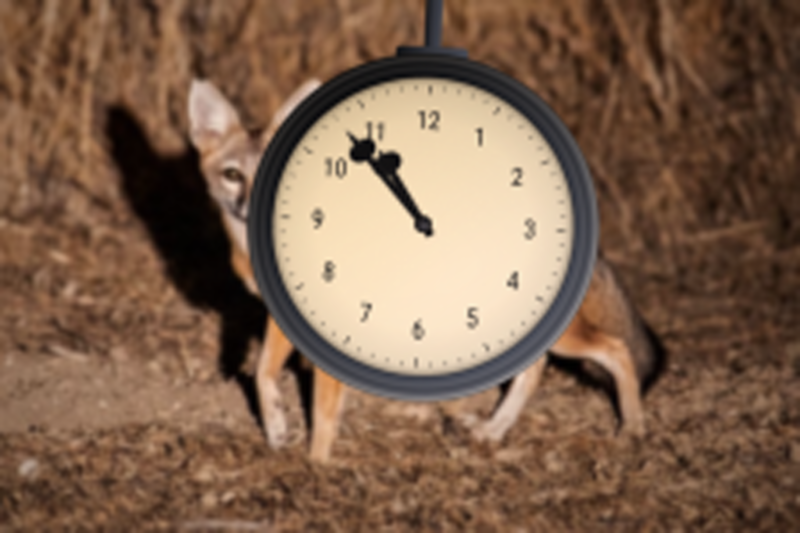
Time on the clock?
10:53
